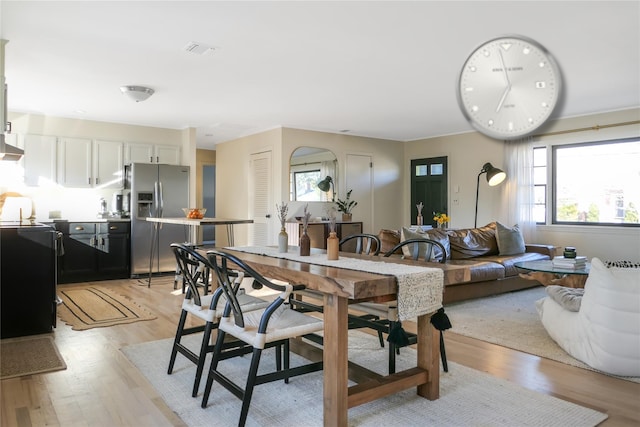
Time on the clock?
6:58
